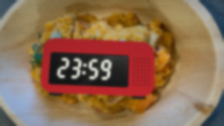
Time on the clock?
23:59
